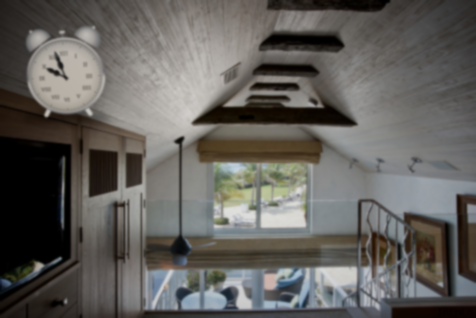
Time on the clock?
9:57
